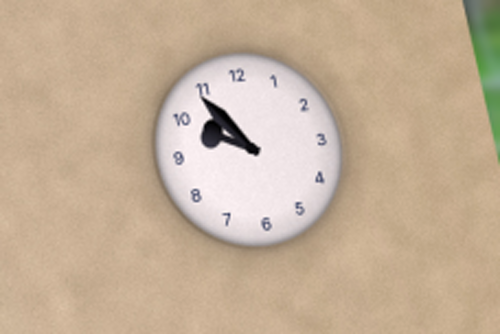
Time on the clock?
9:54
